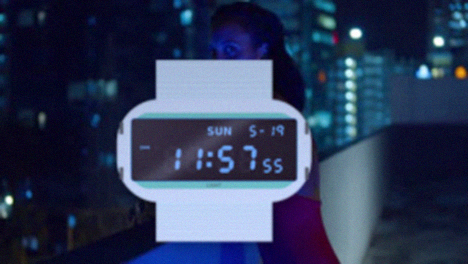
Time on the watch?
11:57:55
